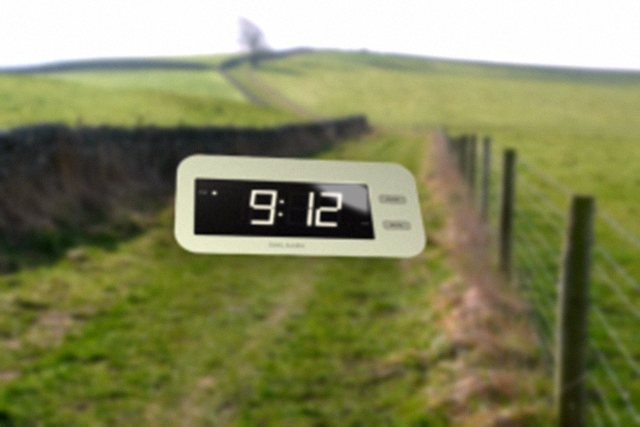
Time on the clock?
9:12
